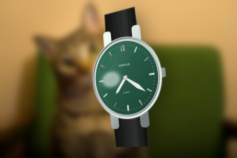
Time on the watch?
7:21
